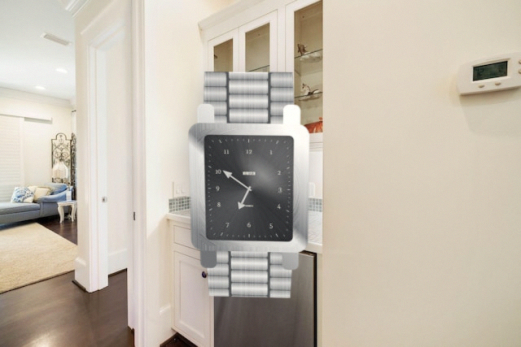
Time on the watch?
6:51
